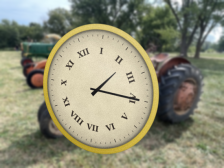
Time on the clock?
2:20
